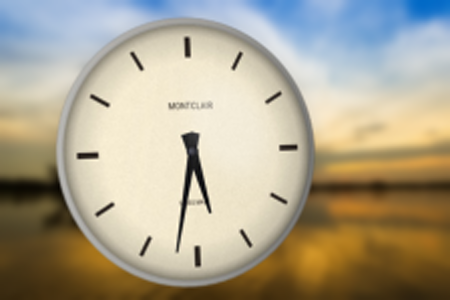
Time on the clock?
5:32
